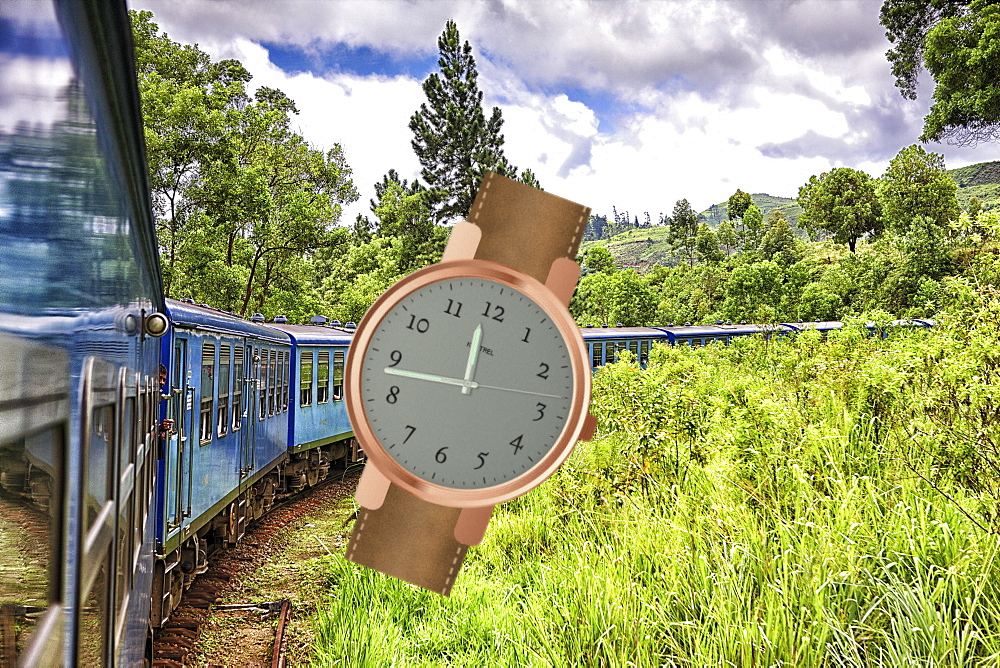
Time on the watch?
11:43:13
